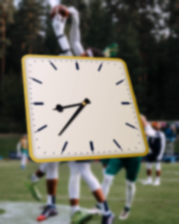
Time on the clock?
8:37
